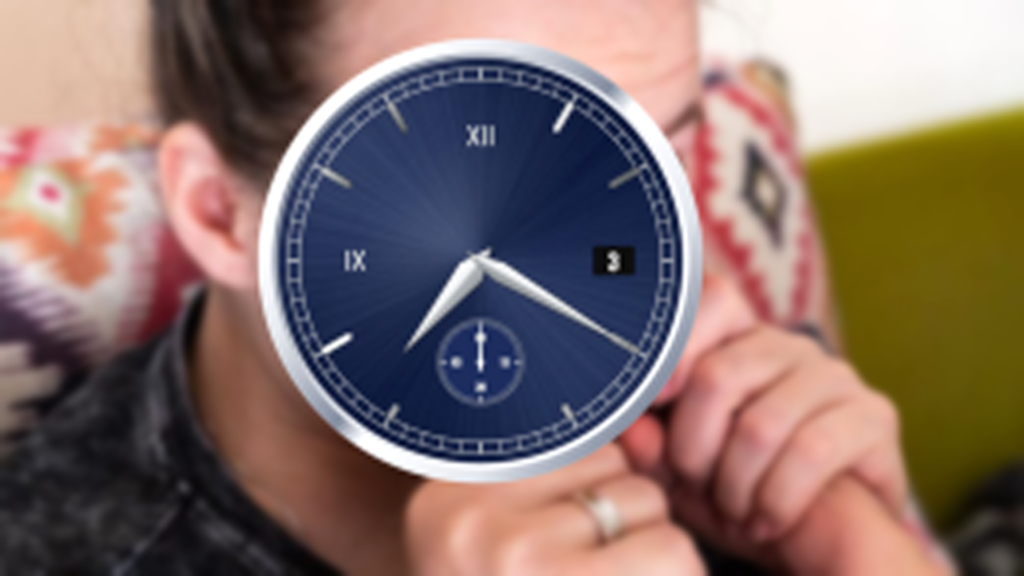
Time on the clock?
7:20
